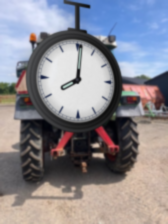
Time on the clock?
8:01
